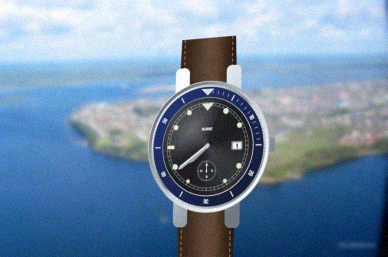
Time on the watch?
7:39
